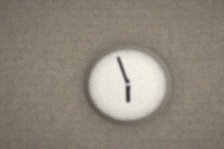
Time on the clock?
5:57
